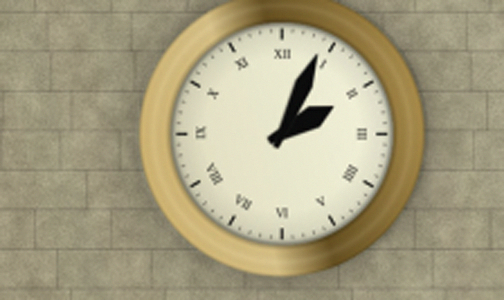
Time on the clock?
2:04
